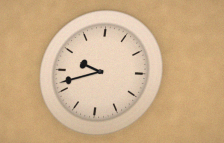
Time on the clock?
9:42
